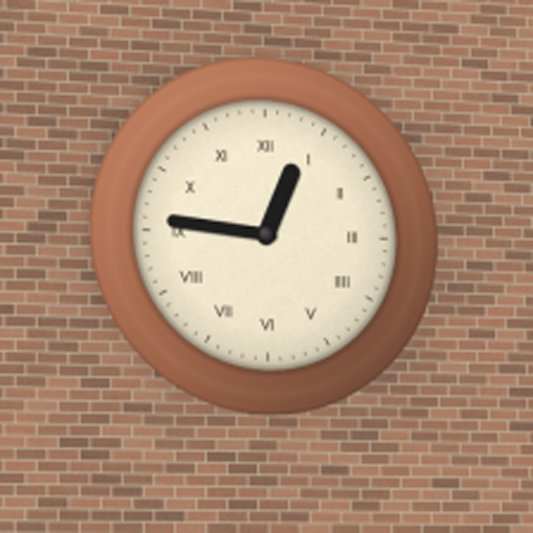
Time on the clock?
12:46
